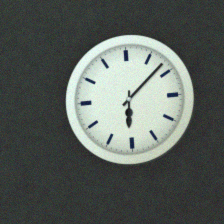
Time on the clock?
6:08
